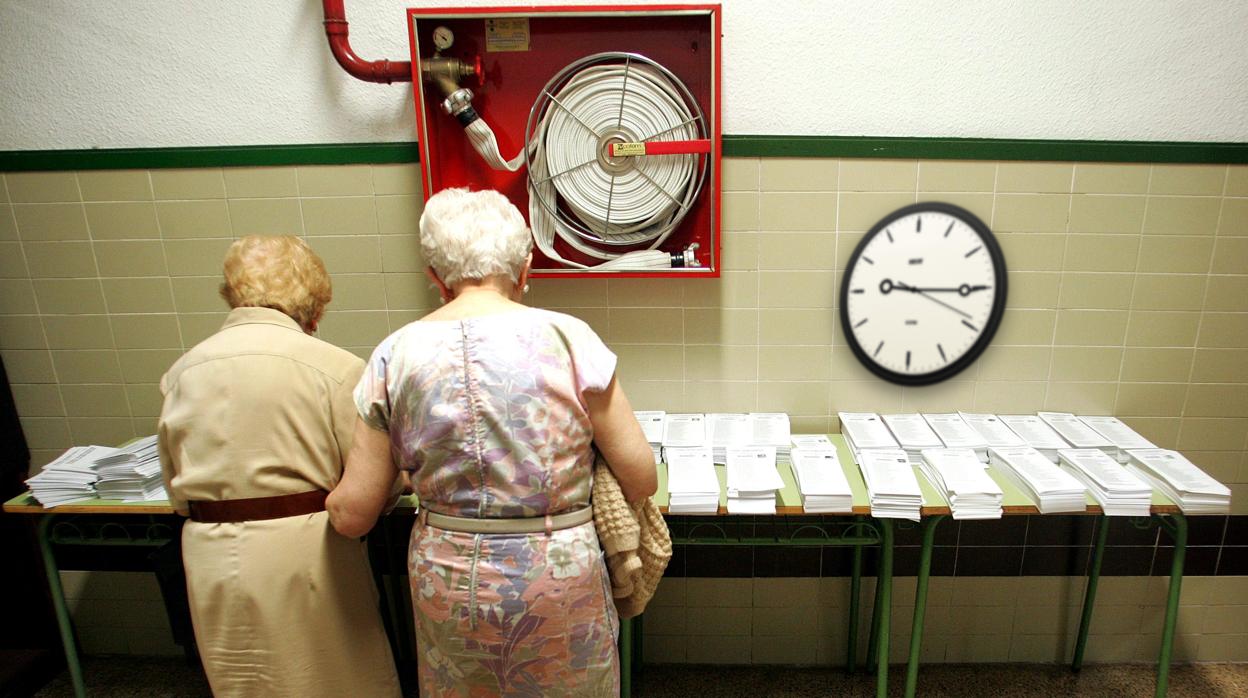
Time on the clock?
9:15:19
